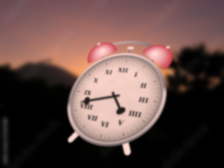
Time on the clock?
4:42
